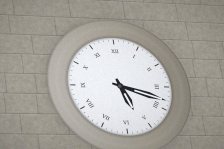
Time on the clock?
5:18
